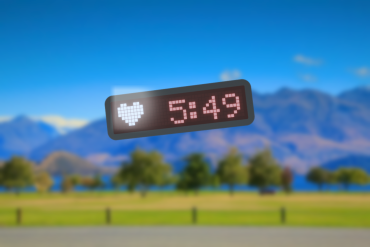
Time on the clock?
5:49
